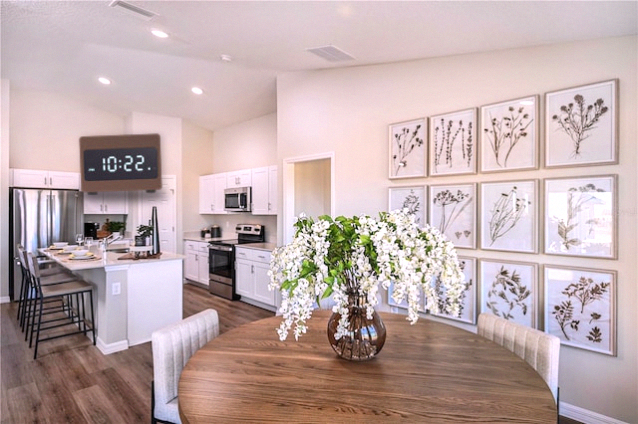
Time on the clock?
10:22
